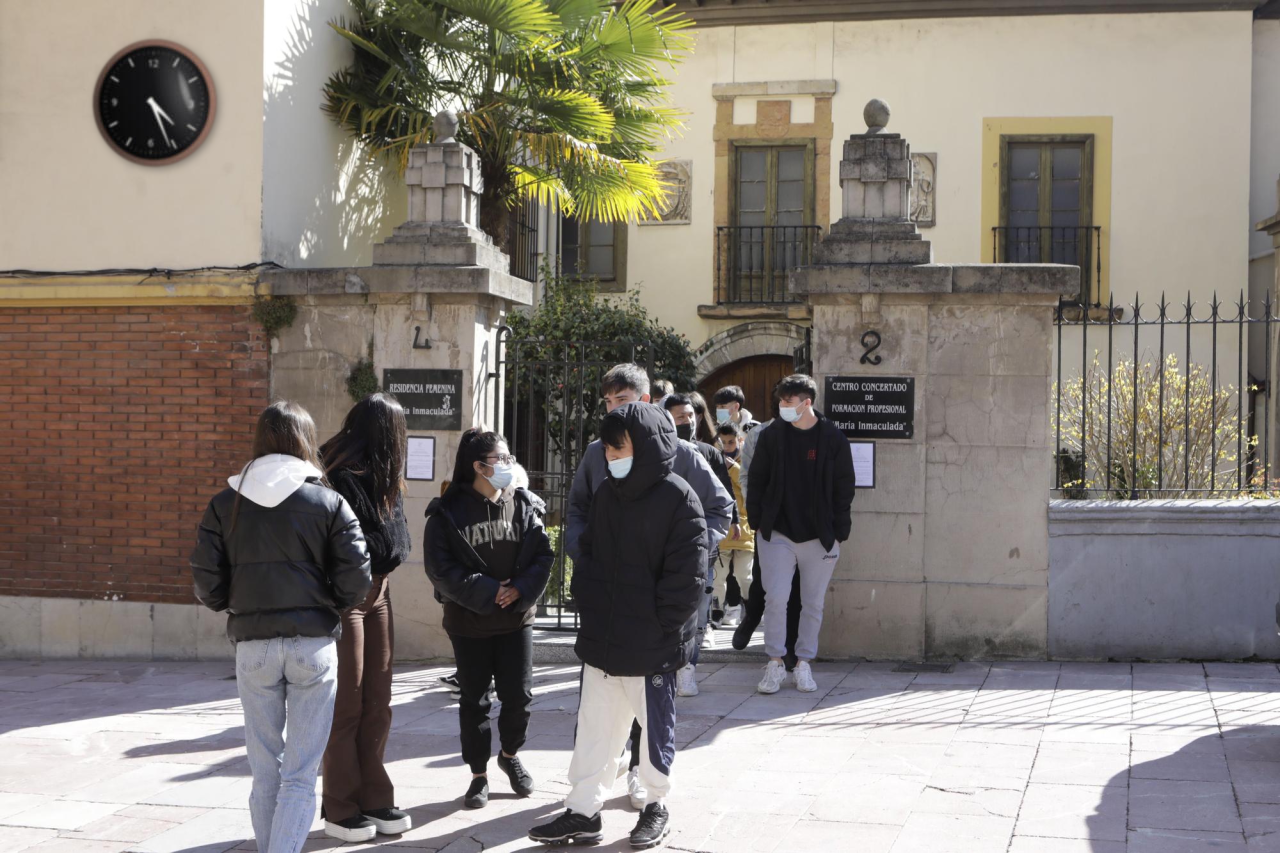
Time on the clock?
4:26
